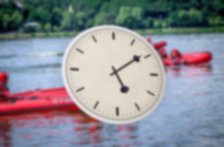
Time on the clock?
5:09
